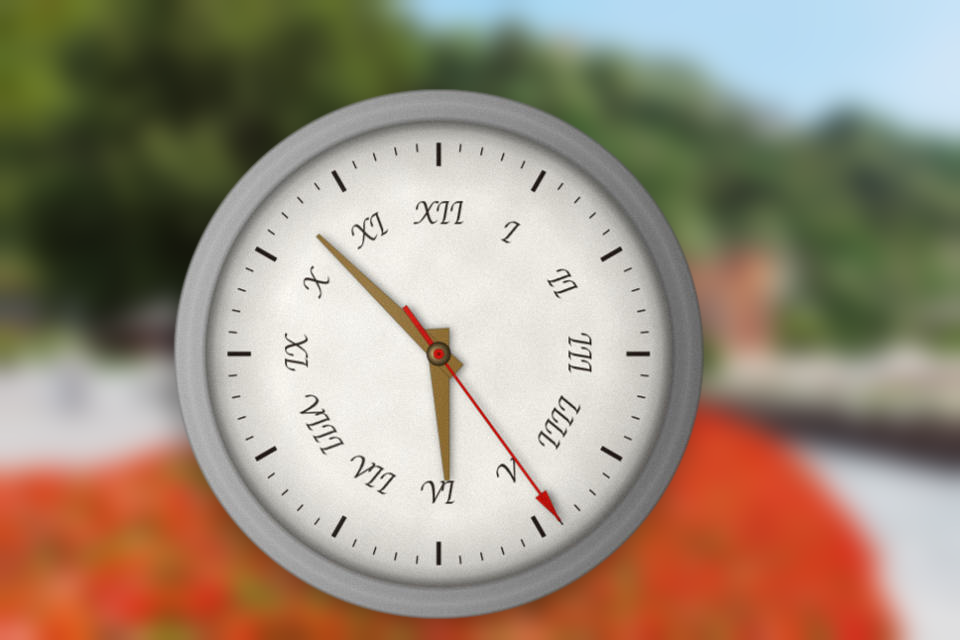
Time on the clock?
5:52:24
